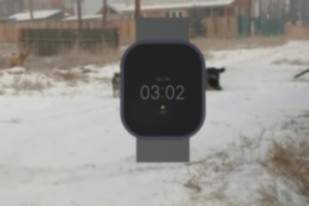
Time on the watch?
3:02
